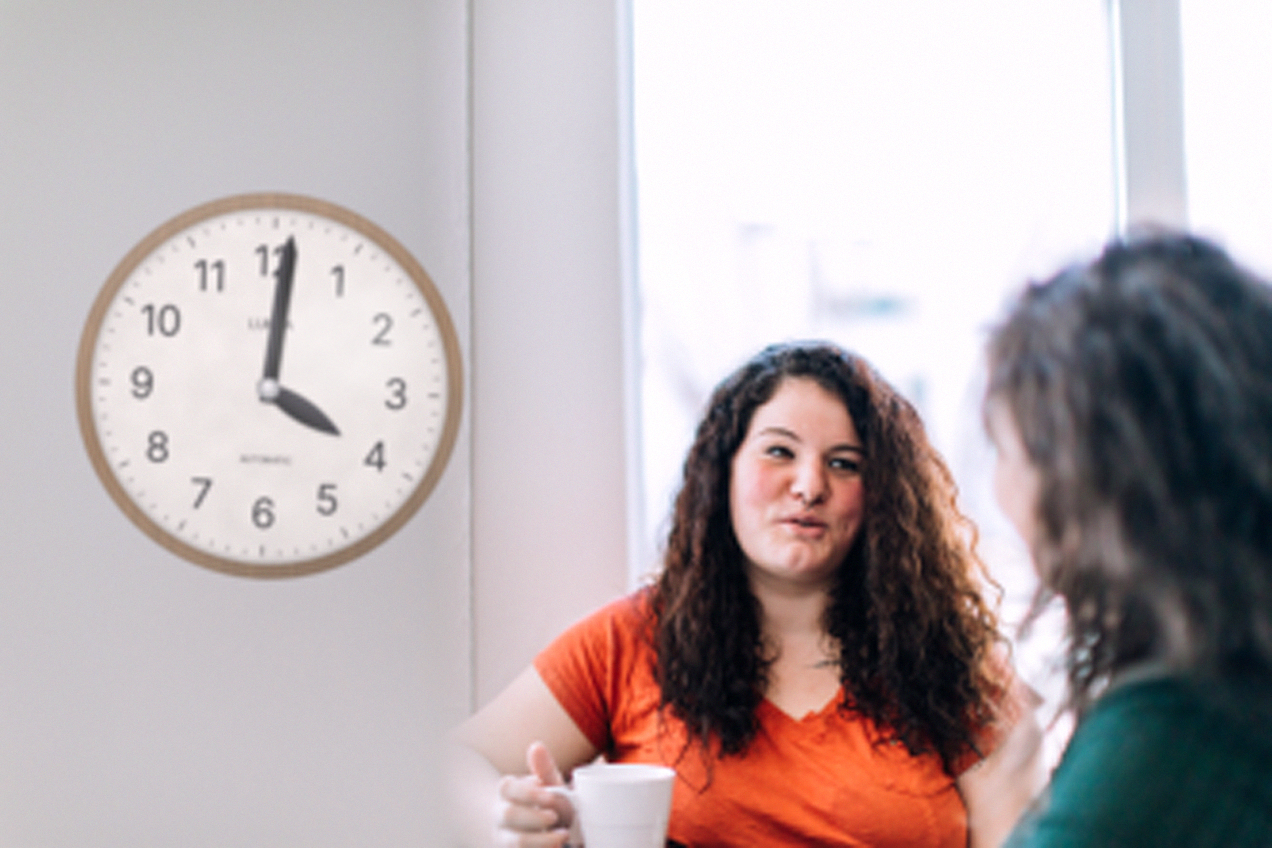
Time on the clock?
4:01
